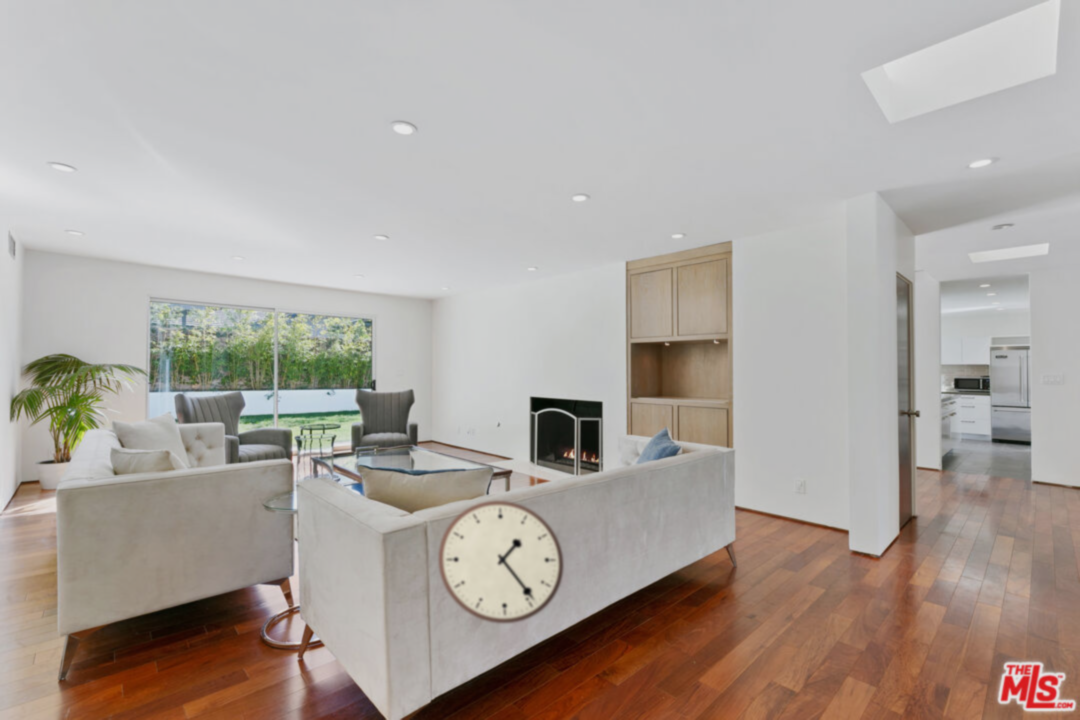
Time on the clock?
1:24
